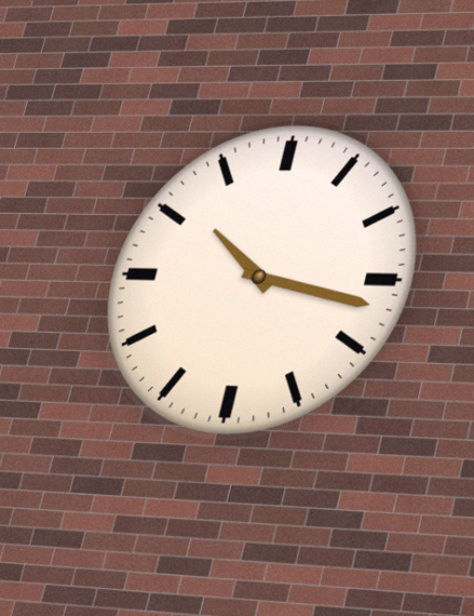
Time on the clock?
10:17
